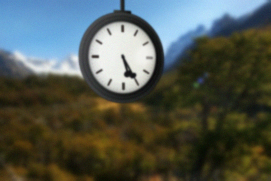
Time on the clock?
5:25
